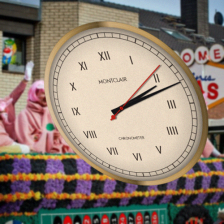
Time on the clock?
2:12:09
